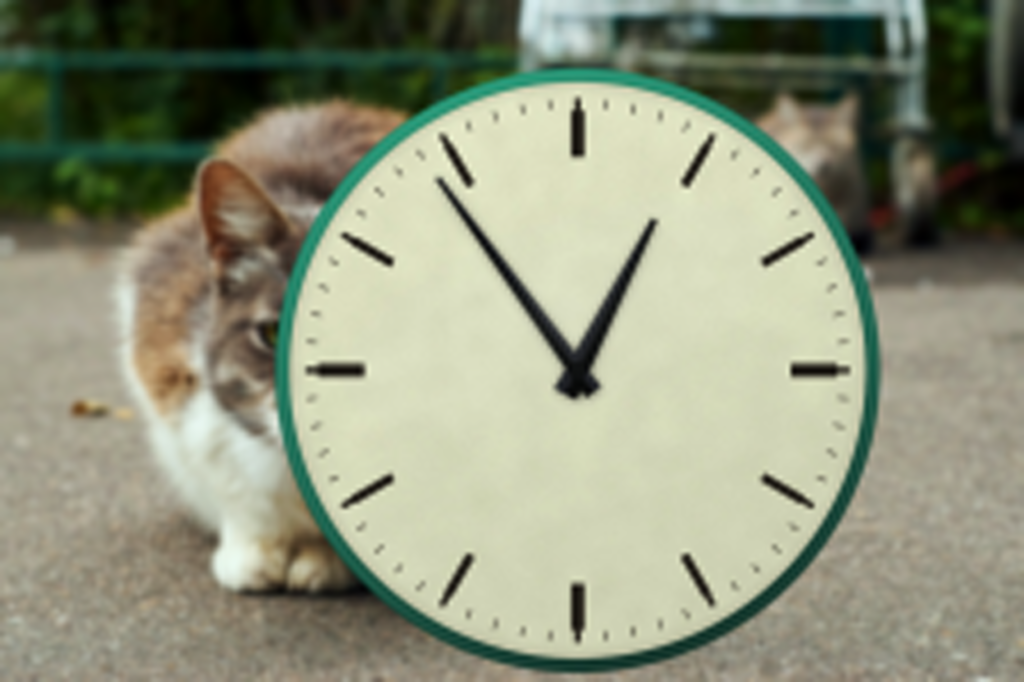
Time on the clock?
12:54
